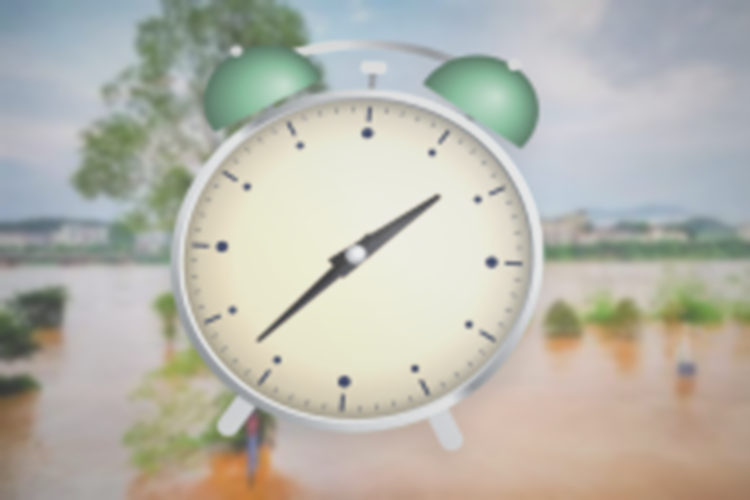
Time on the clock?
1:37
